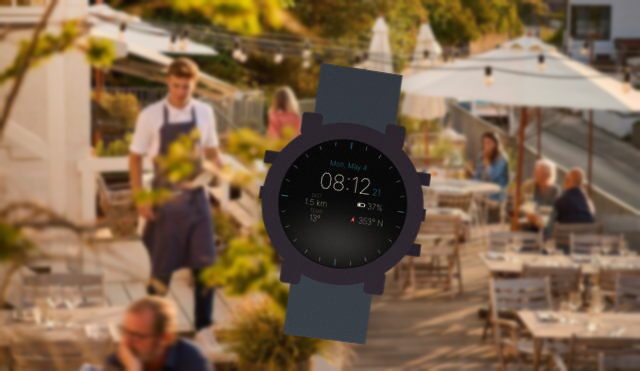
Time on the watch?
8:12:21
